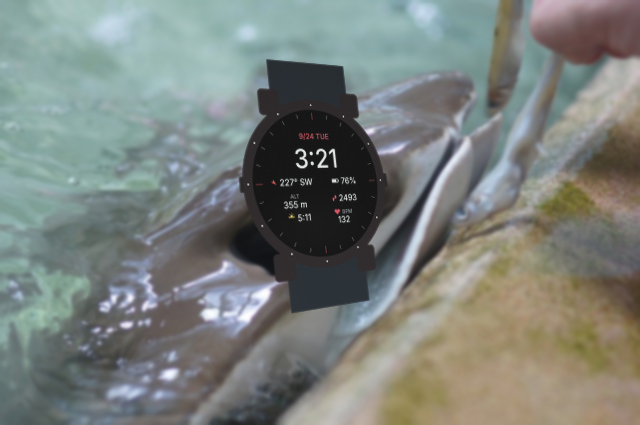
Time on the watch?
3:21
